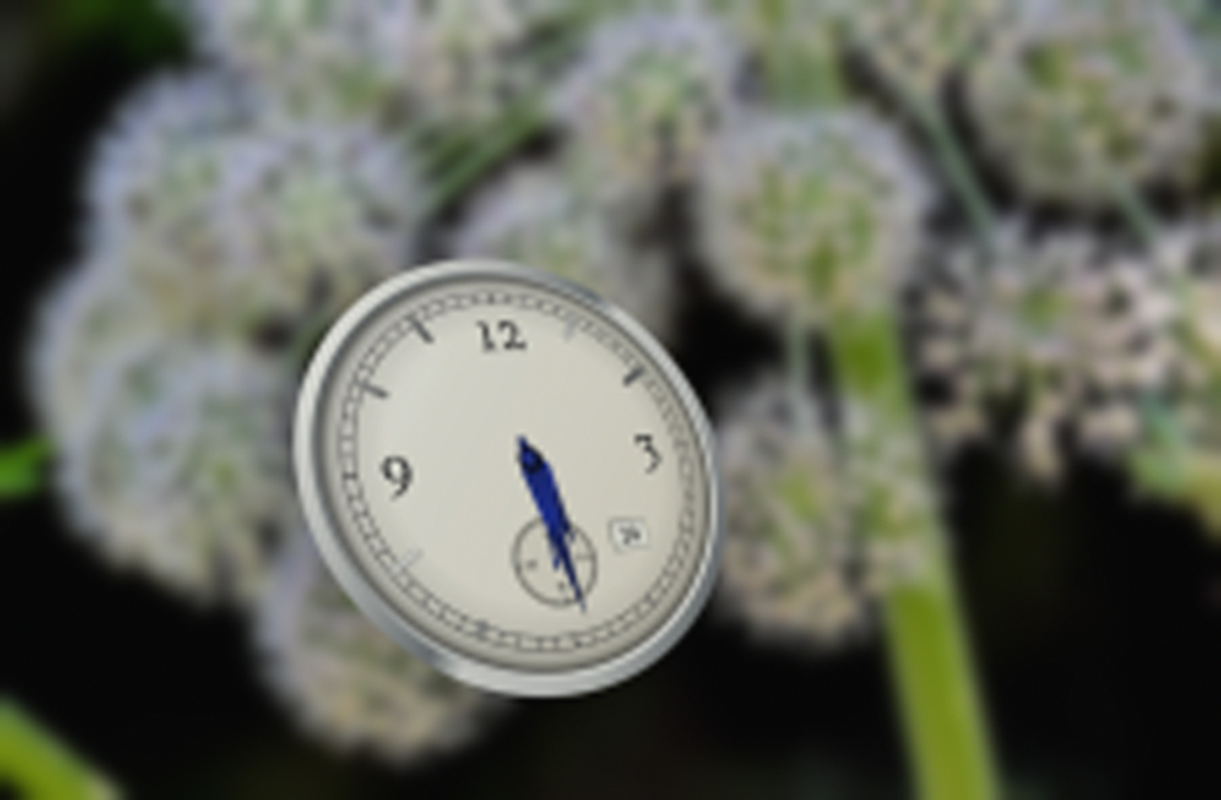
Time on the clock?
5:29
